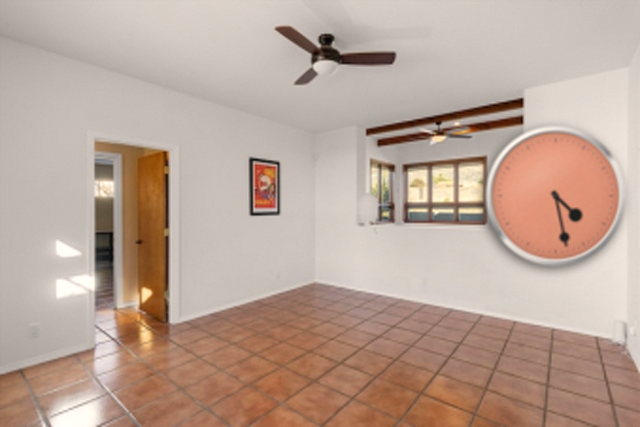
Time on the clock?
4:28
